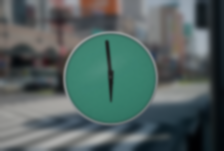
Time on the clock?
5:59
